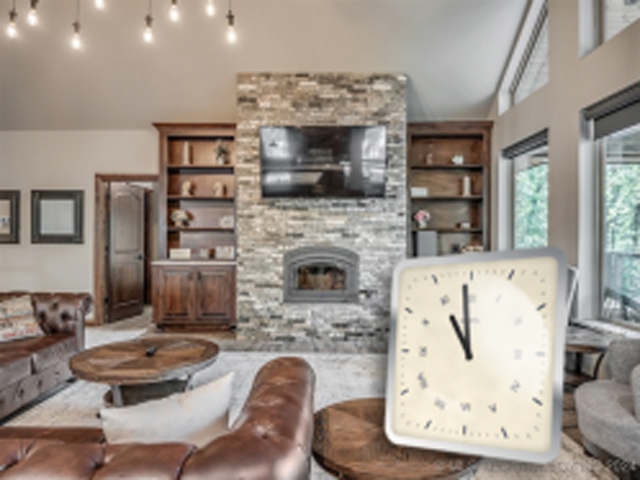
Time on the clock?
10:59
